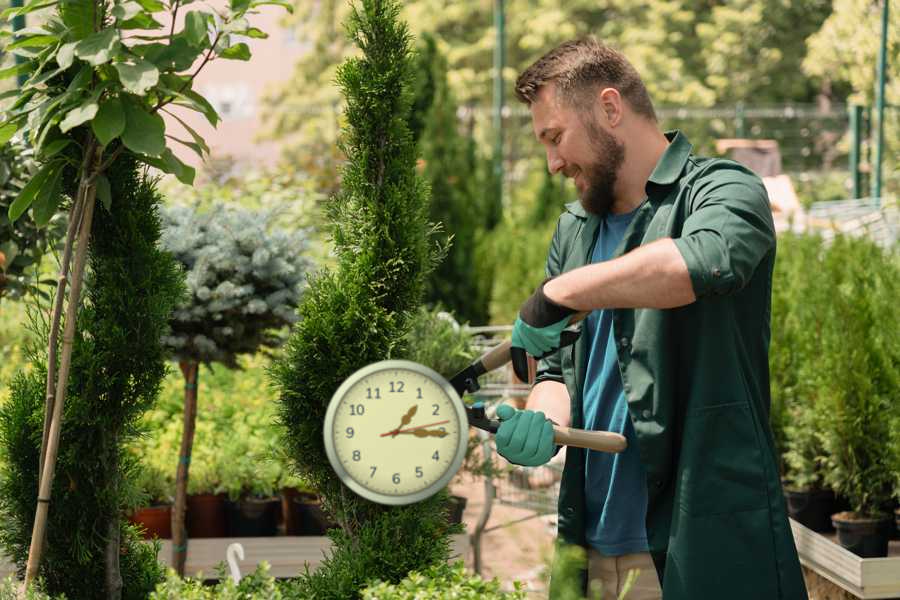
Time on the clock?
1:15:13
